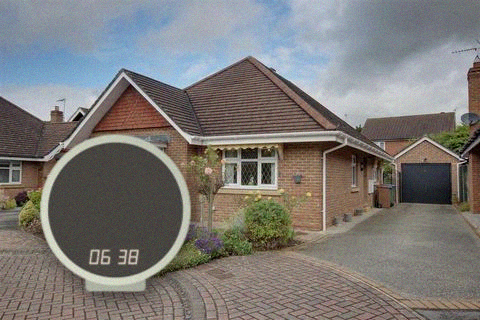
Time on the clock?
6:38
